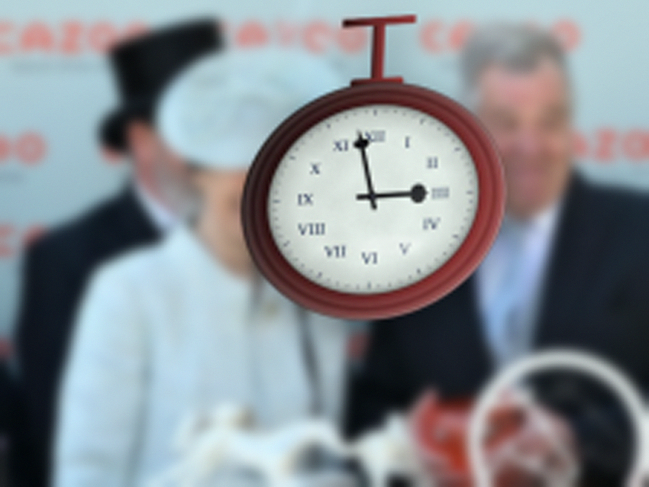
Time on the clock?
2:58
